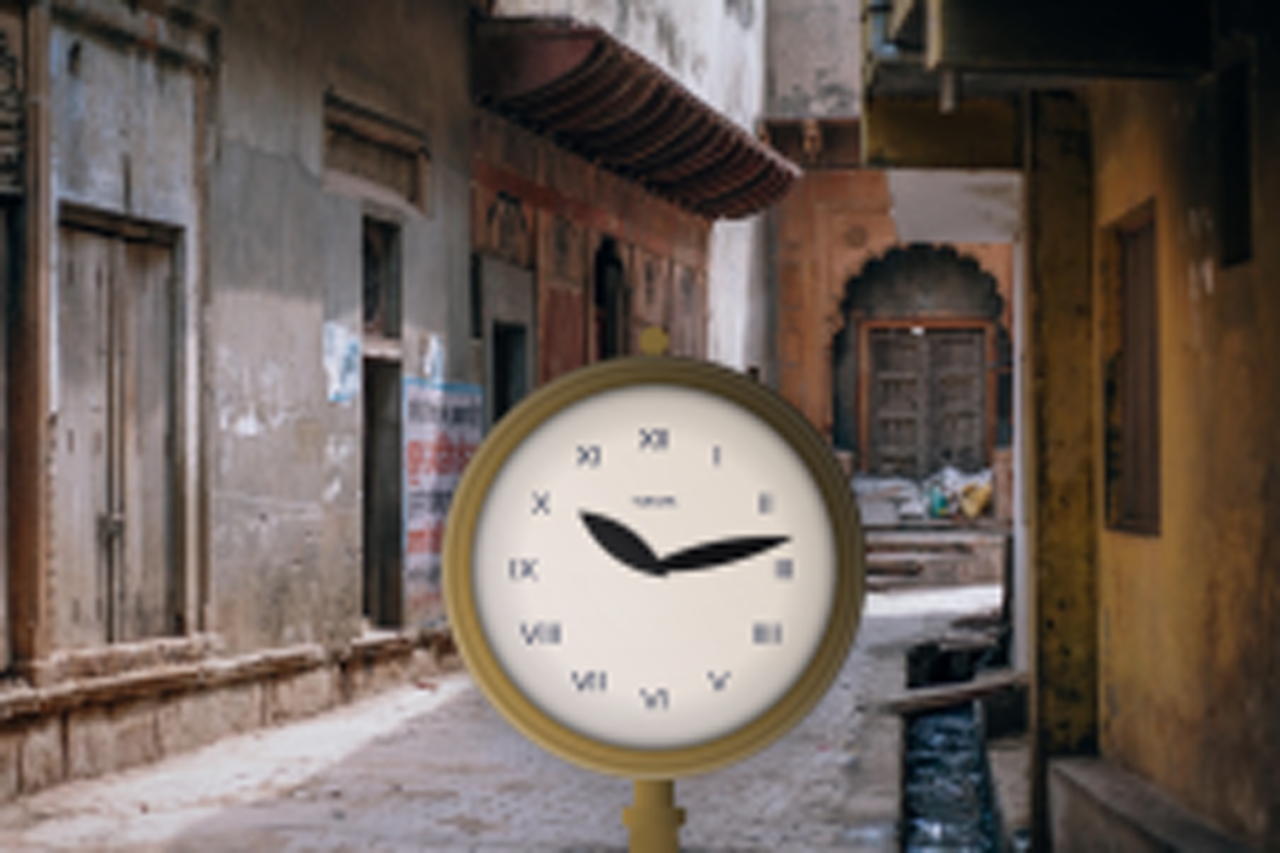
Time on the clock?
10:13
